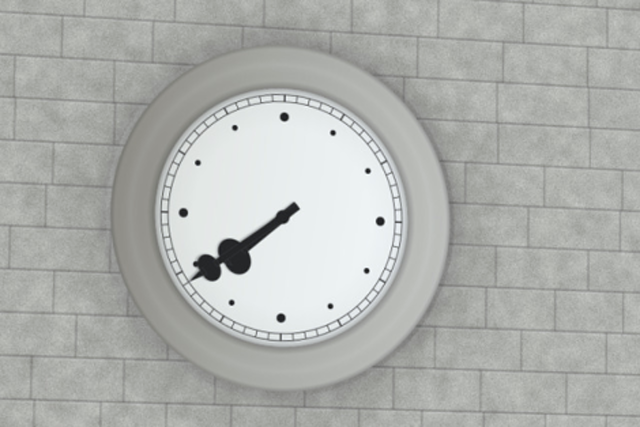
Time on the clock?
7:39
